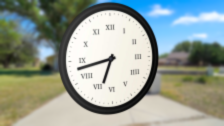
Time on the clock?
6:43
